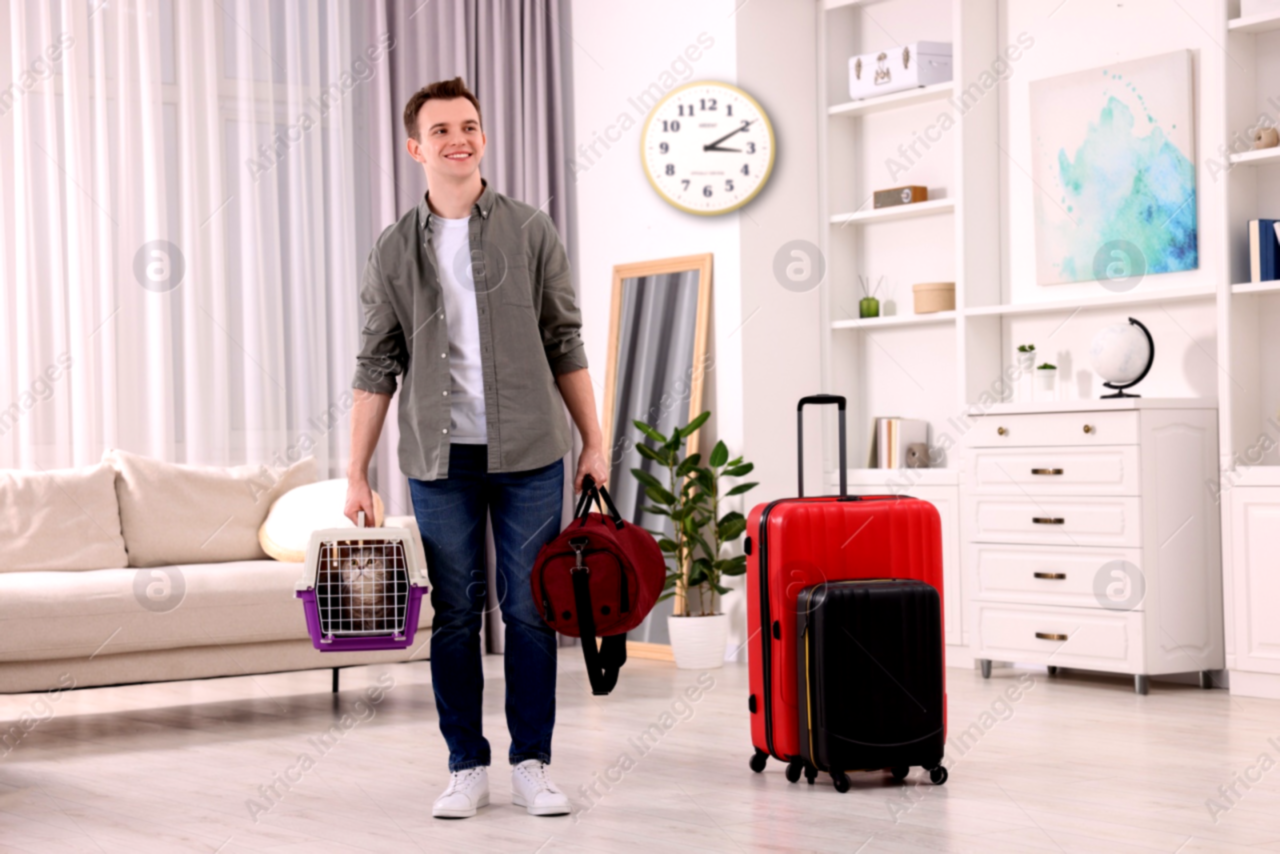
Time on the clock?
3:10
